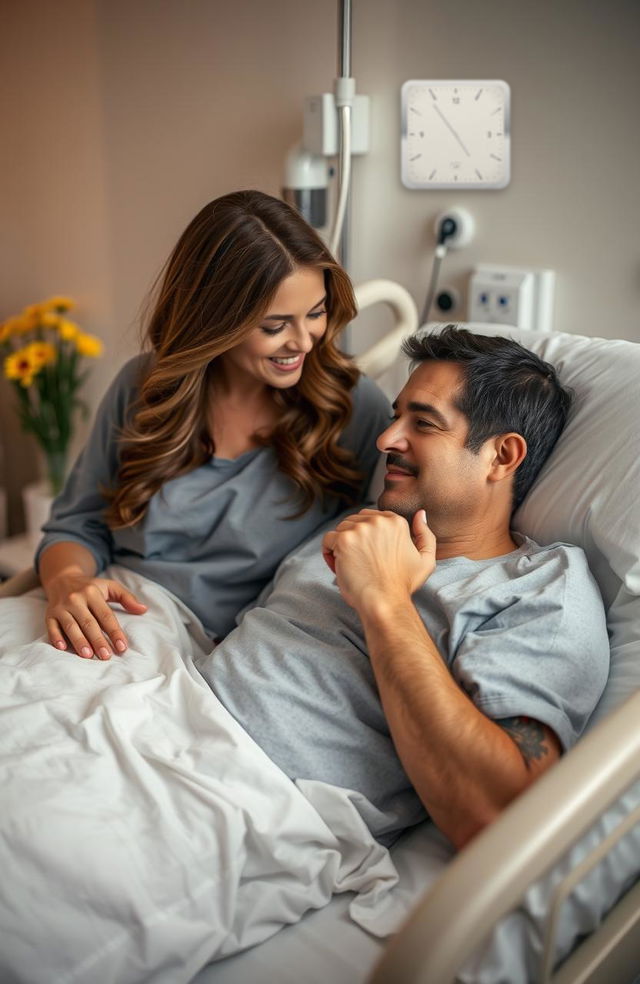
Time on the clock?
4:54
